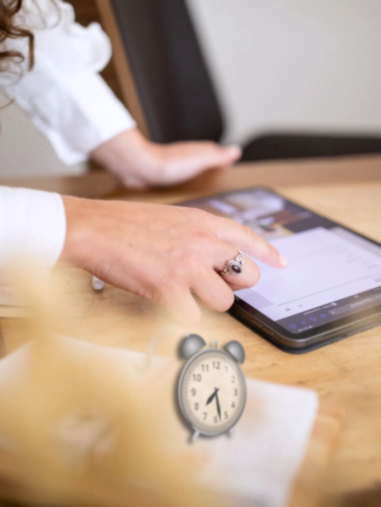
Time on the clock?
7:28
